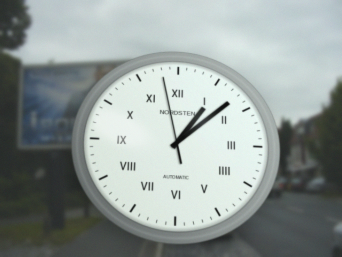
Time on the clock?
1:07:58
